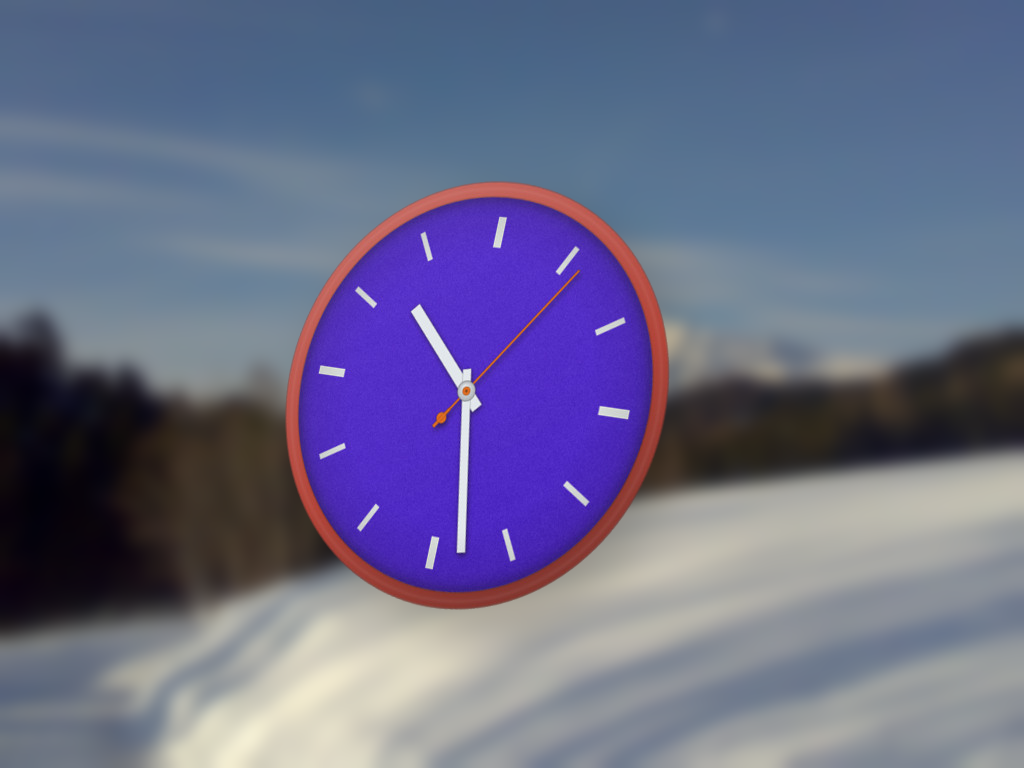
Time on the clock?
10:28:06
